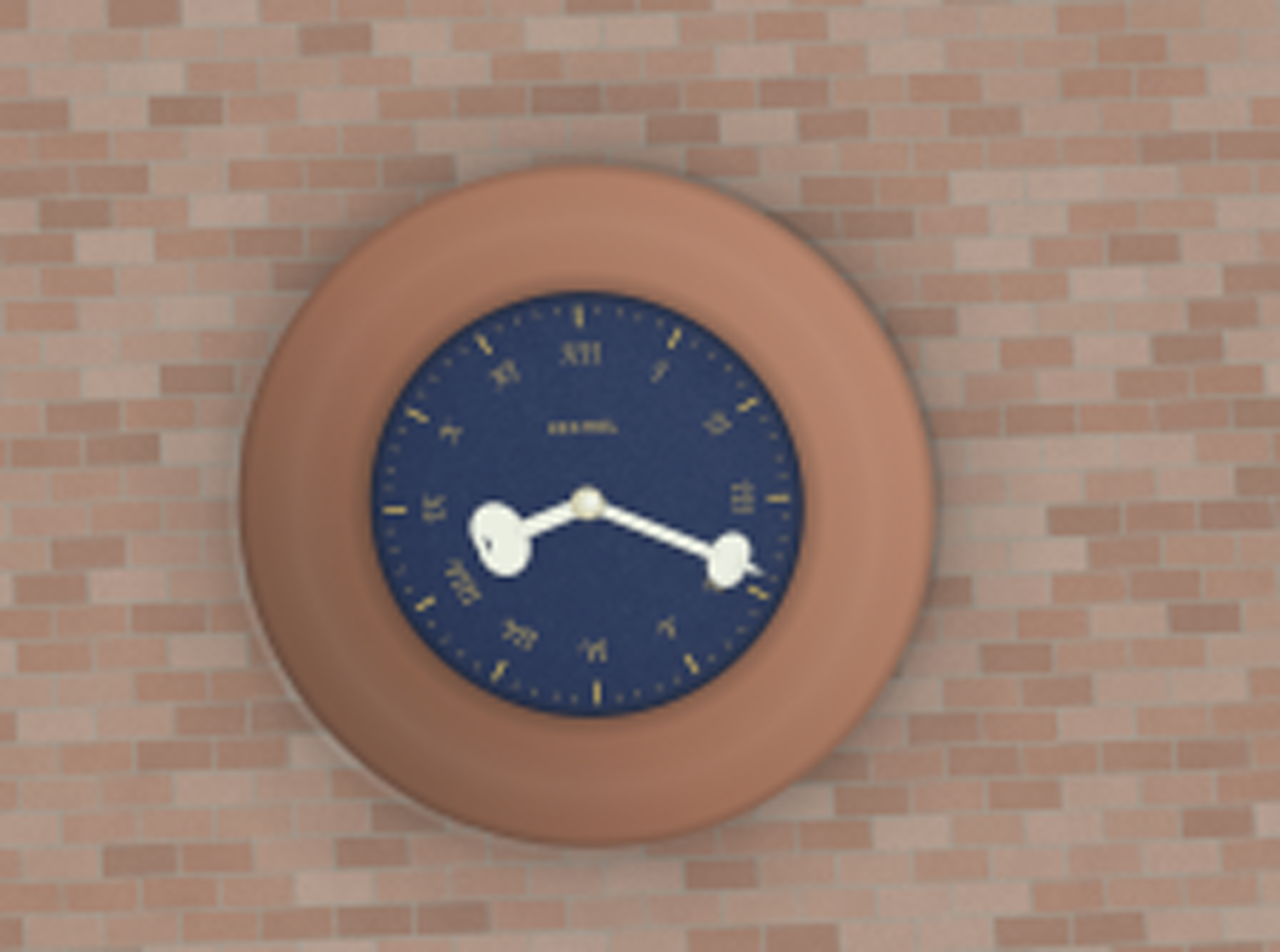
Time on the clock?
8:19
